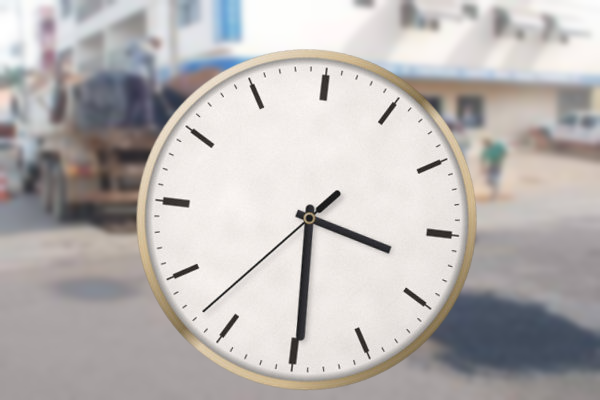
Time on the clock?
3:29:37
